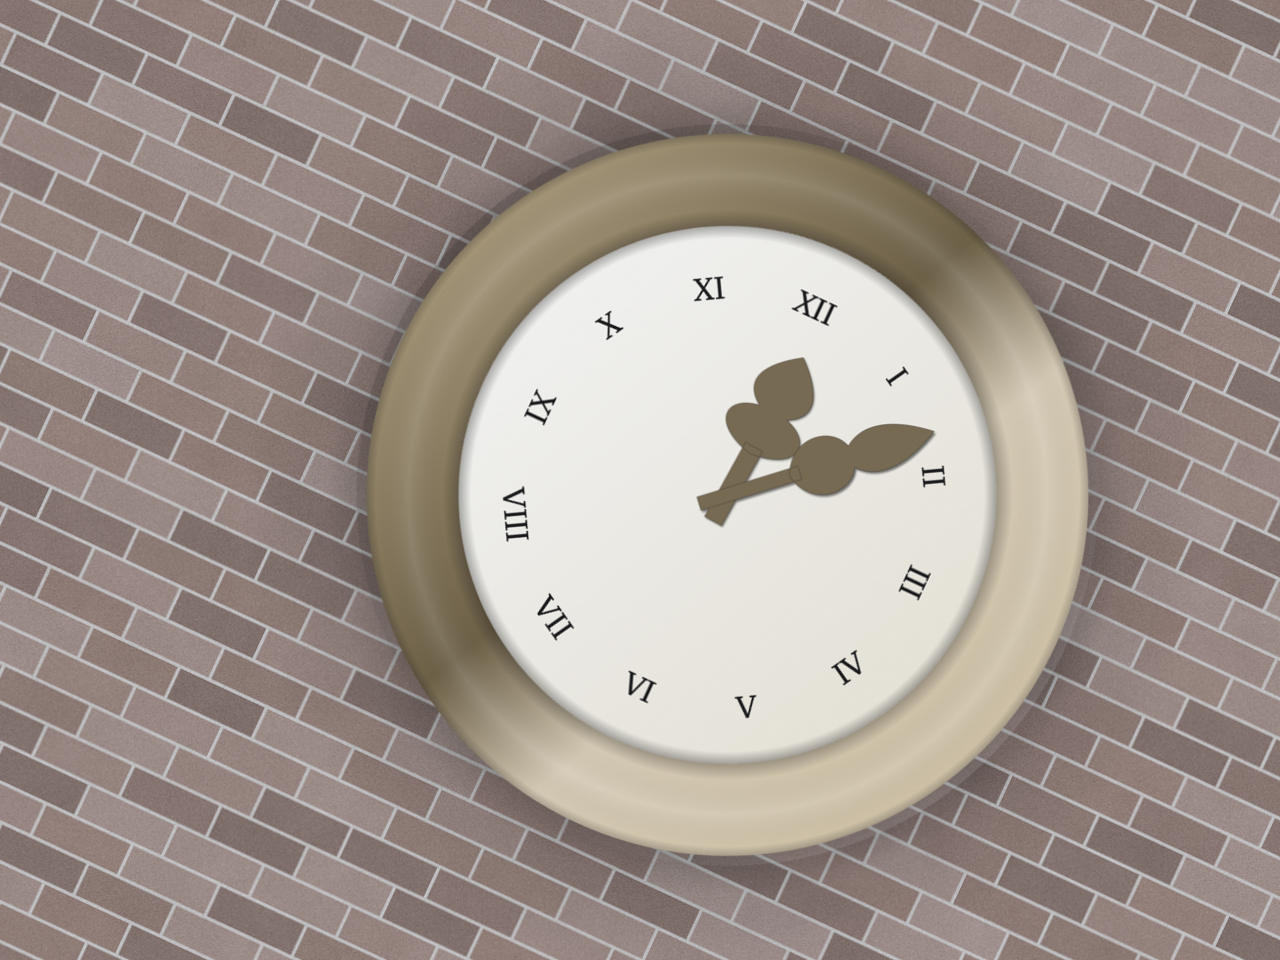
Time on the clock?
12:08
